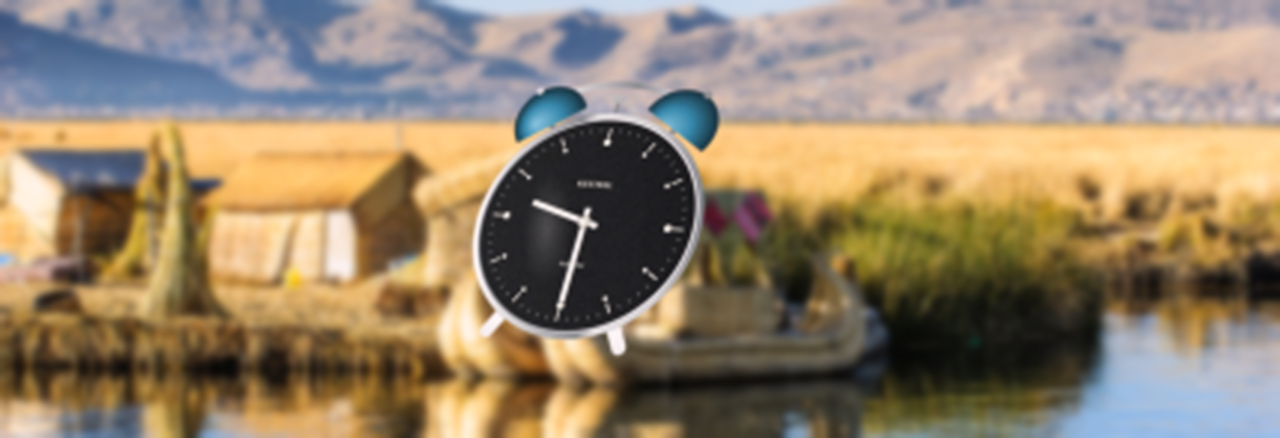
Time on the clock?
9:30
